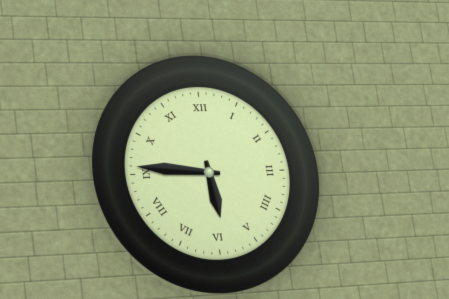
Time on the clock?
5:46
